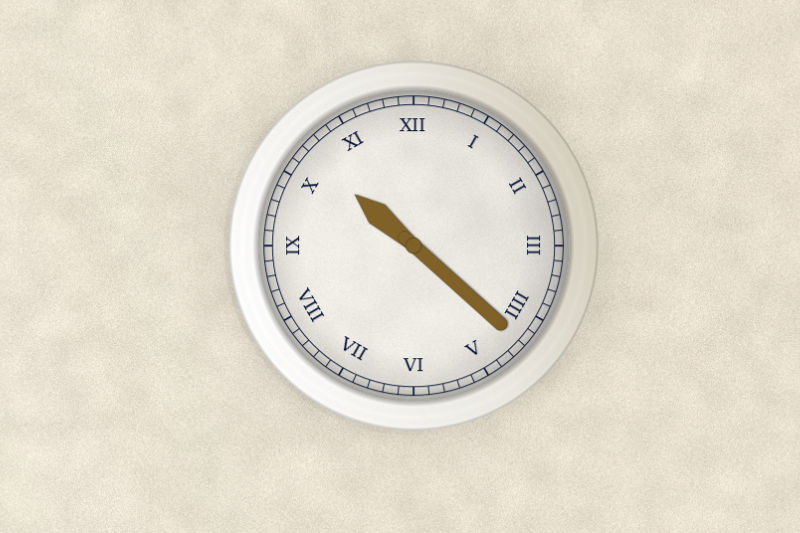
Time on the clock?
10:22
